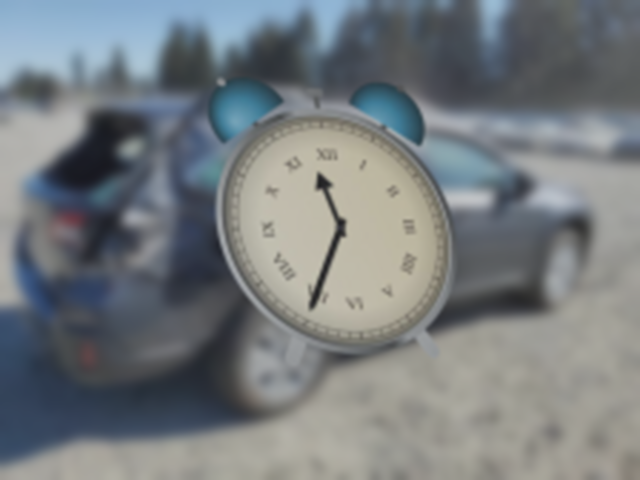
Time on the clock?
11:35
